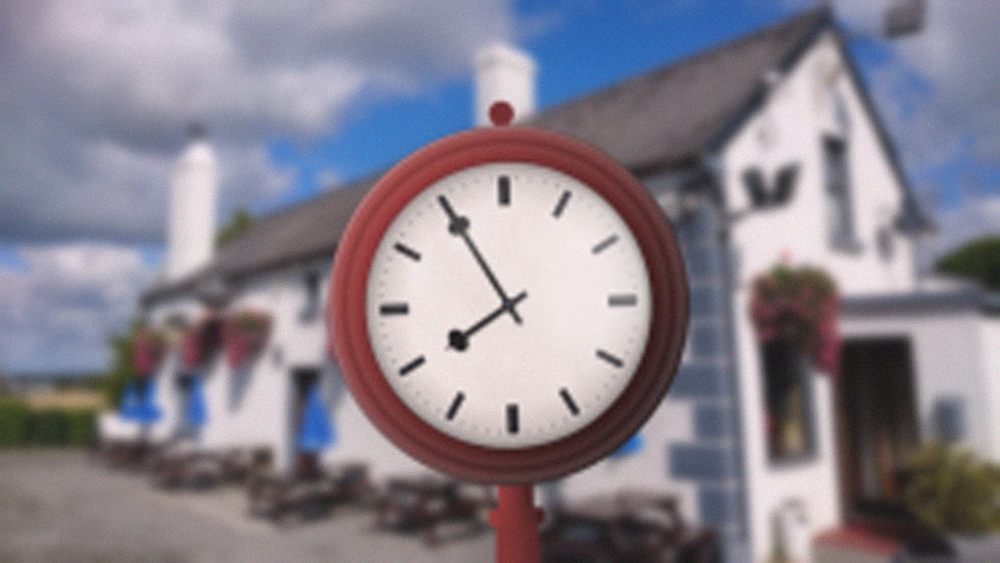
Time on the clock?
7:55
